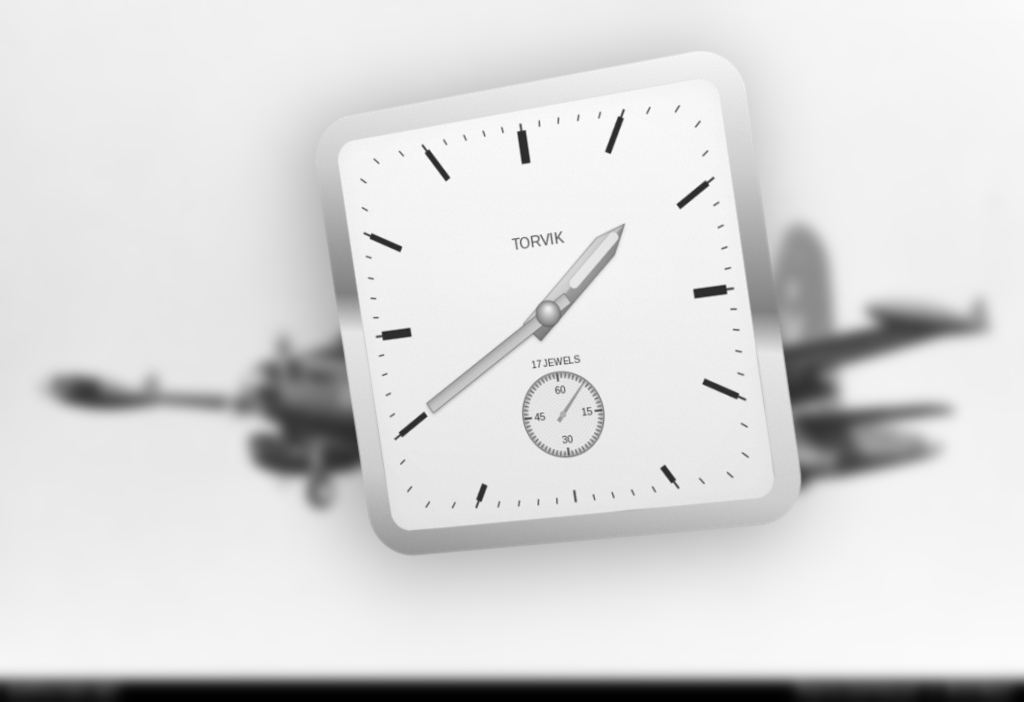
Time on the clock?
1:40:07
